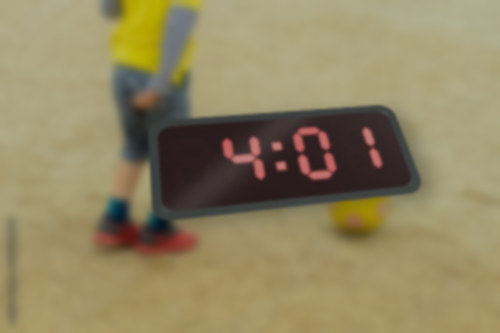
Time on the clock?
4:01
